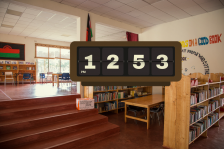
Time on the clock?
12:53
